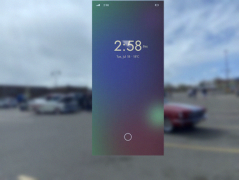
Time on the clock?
2:58
